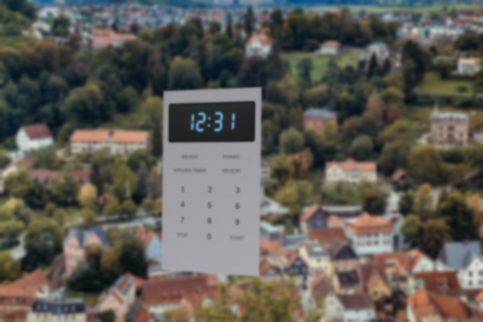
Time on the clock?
12:31
